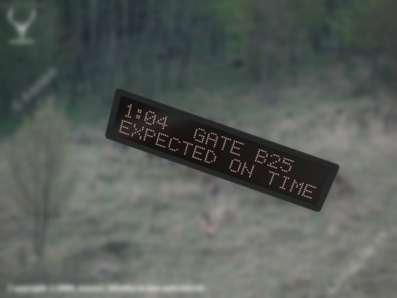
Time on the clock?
1:04
